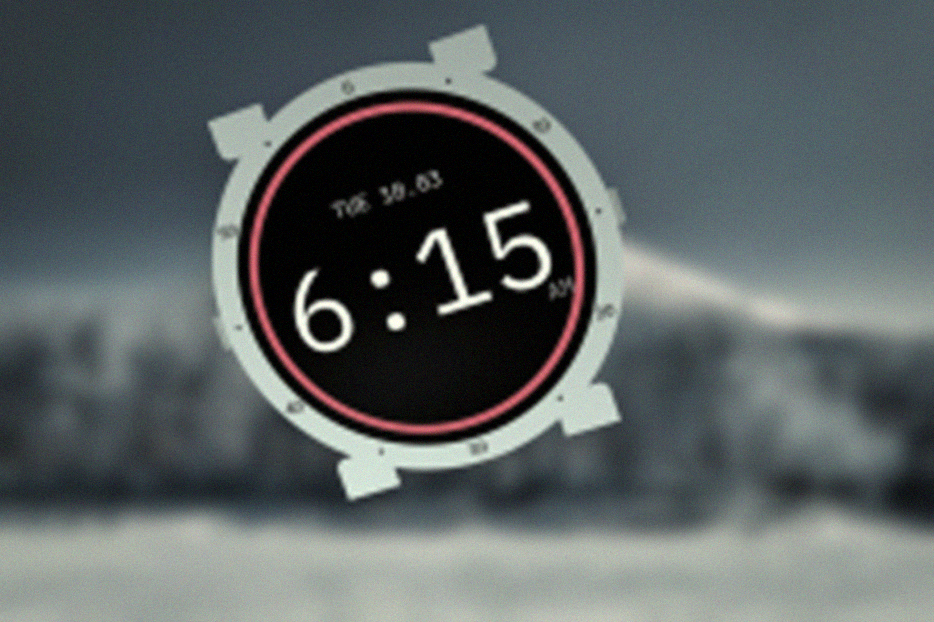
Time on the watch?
6:15
